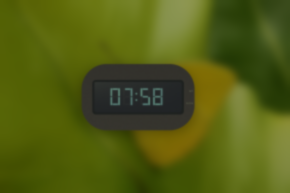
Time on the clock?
7:58
